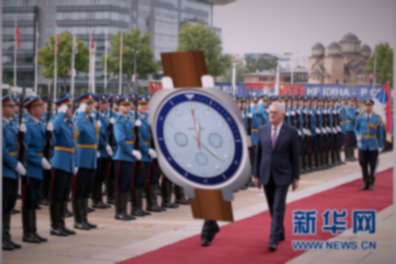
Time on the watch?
12:22
